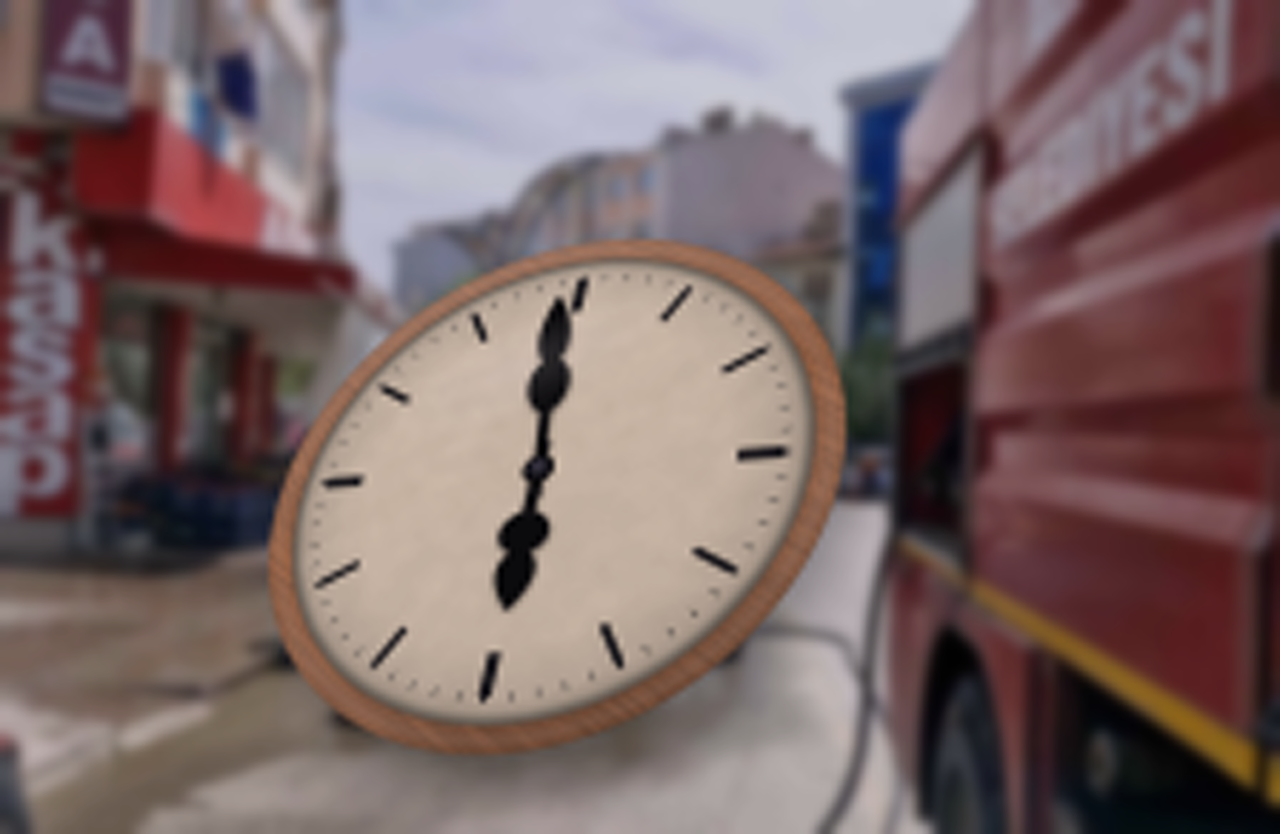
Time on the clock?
5:59
